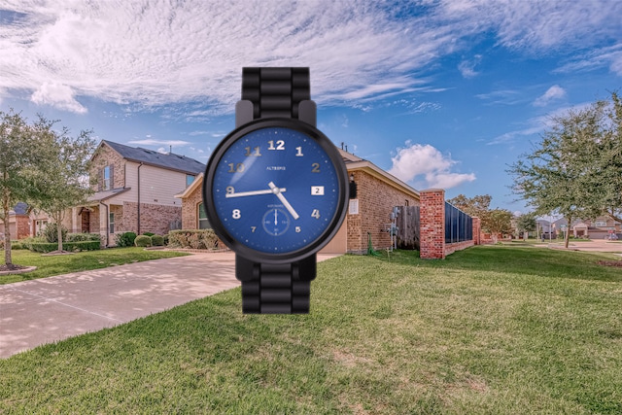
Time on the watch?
4:44
